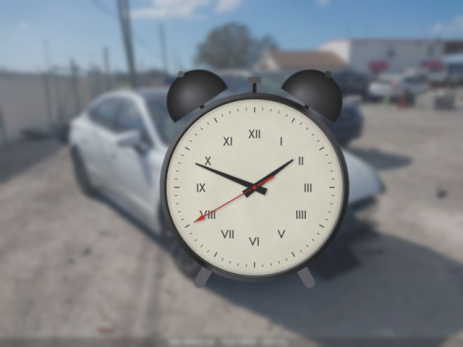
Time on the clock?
1:48:40
